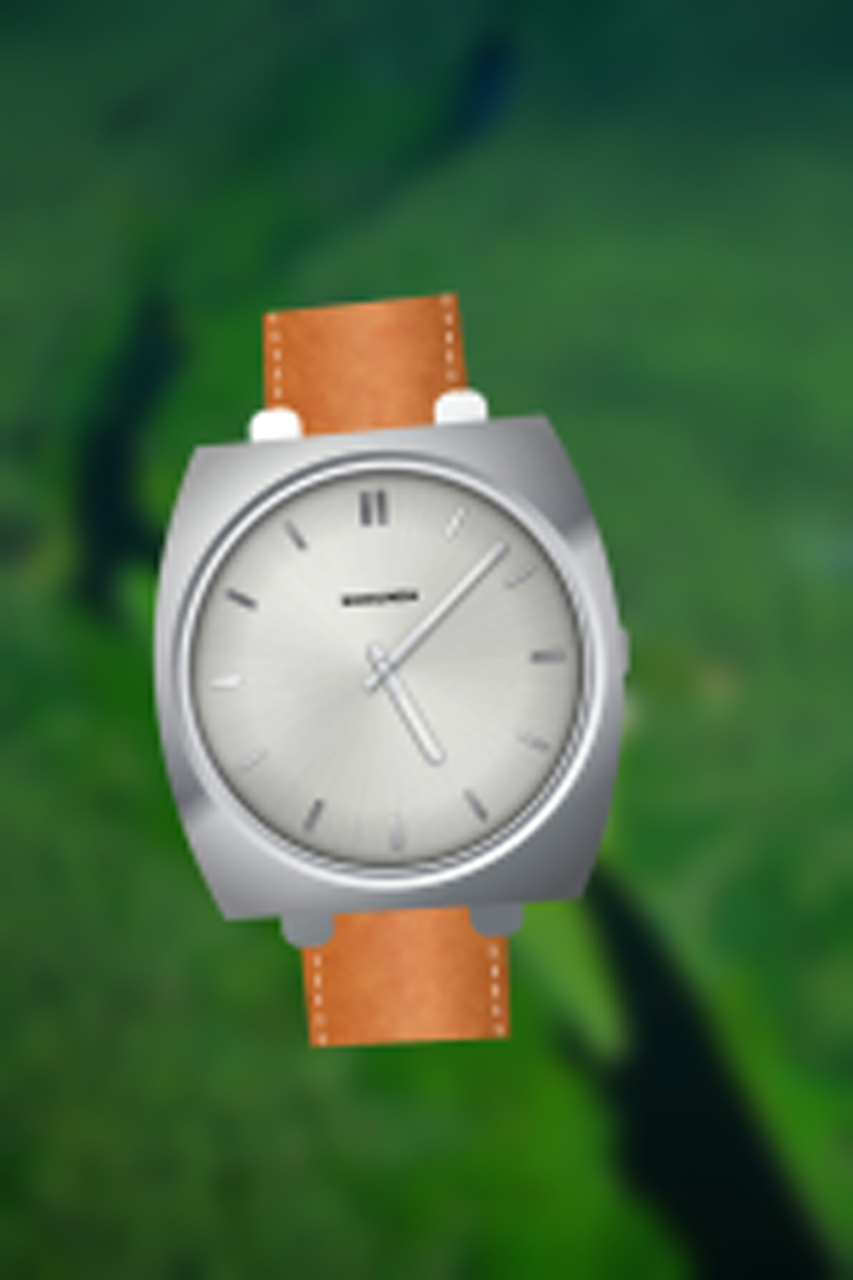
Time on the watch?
5:08
